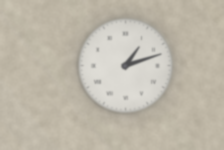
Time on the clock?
1:12
